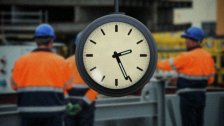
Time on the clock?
2:26
